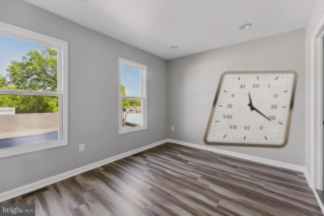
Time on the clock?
11:21
